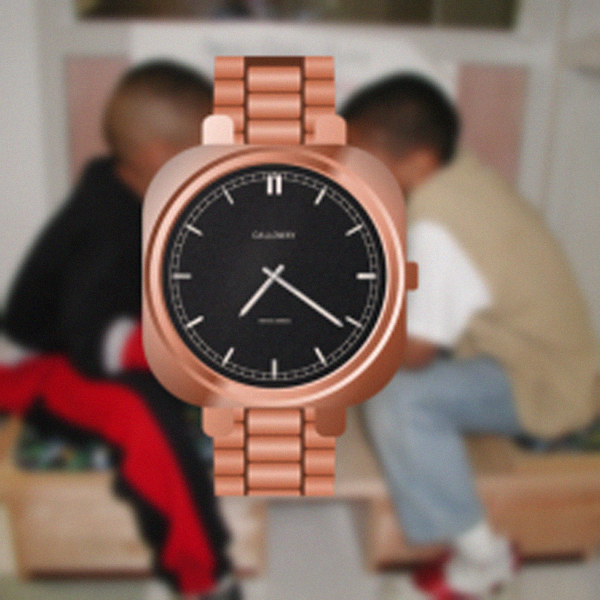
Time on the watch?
7:21
